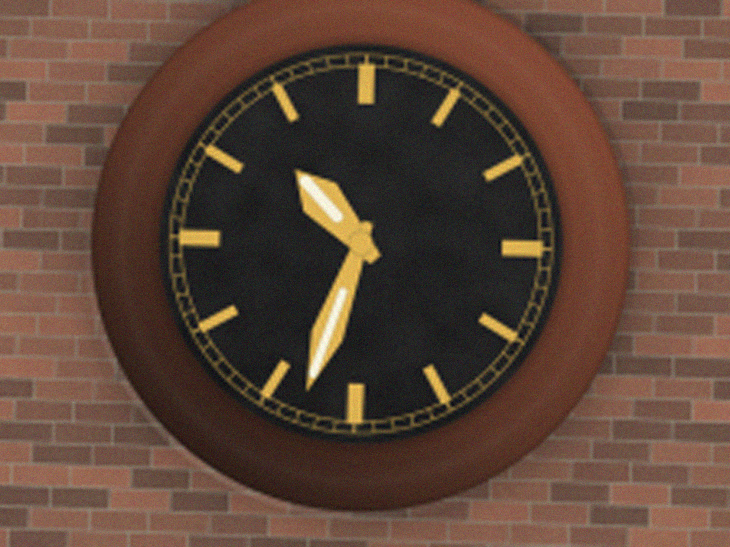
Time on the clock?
10:33
